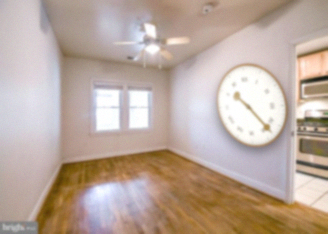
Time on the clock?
10:23
